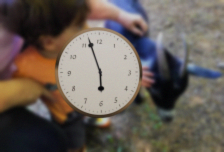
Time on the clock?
5:57
